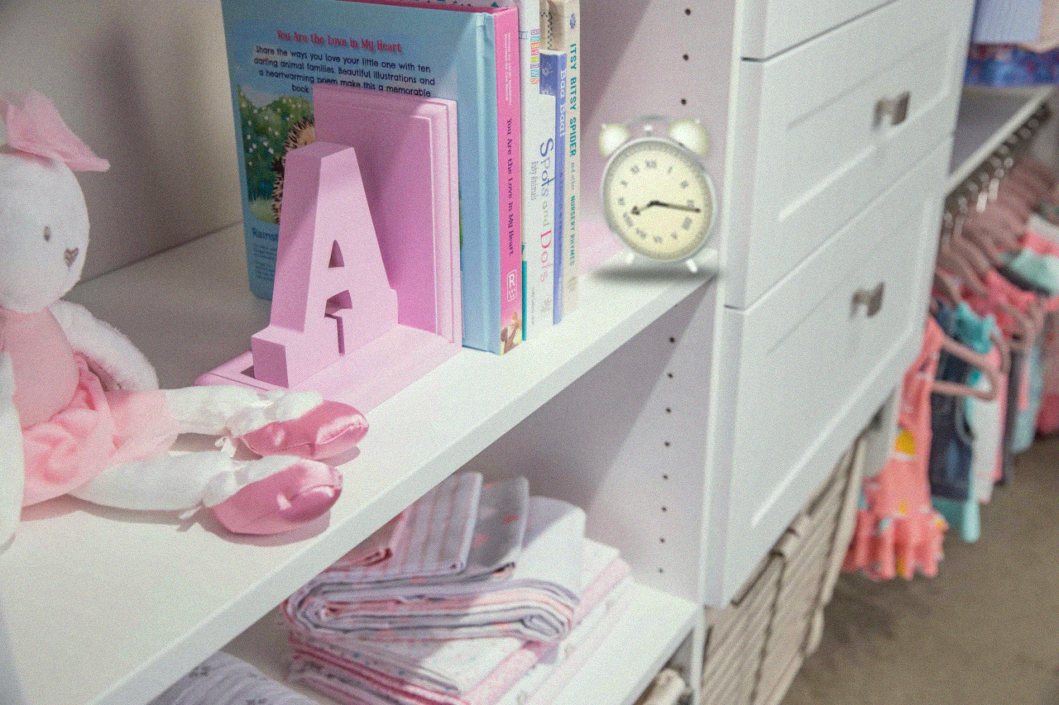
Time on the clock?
8:16
